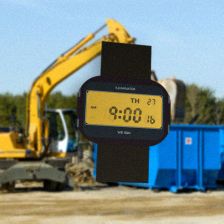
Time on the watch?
9:00:16
